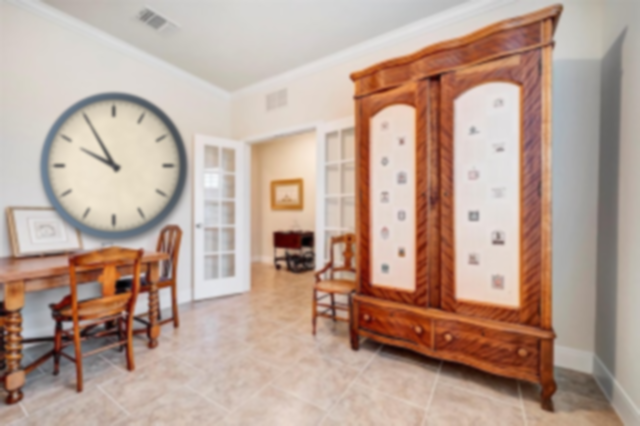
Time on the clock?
9:55
